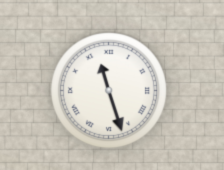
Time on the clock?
11:27
